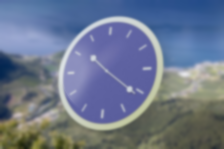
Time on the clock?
10:21
